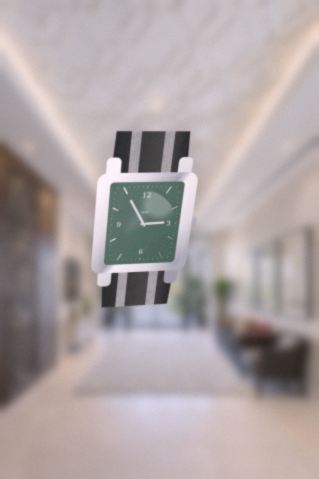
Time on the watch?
2:55
